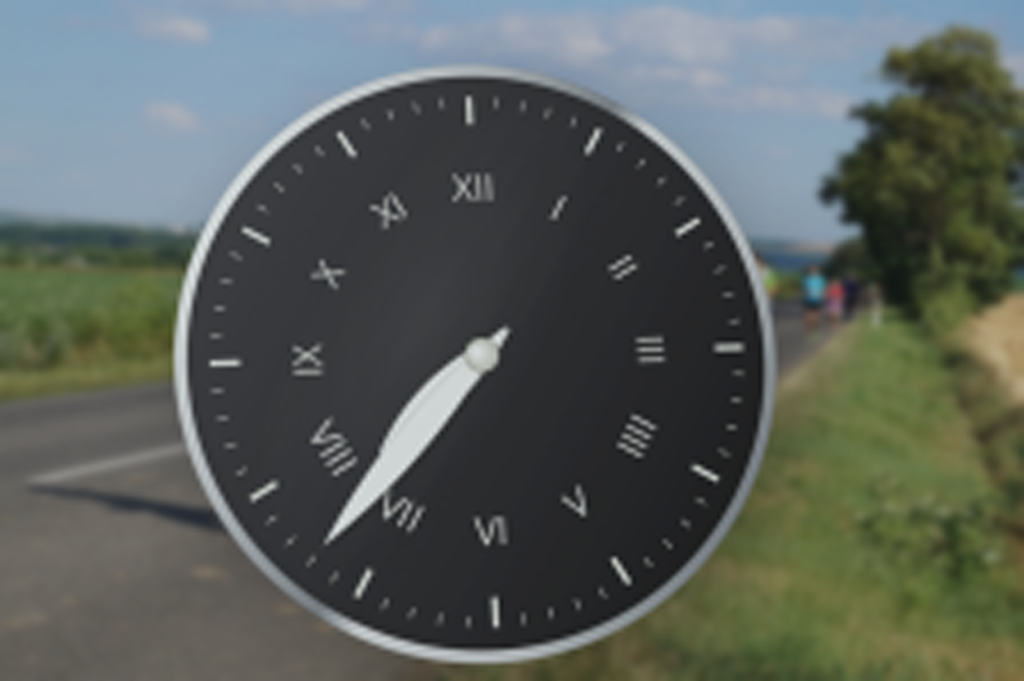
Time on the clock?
7:37
